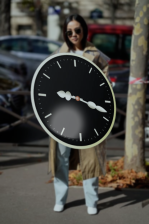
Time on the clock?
9:18
